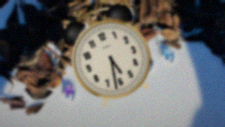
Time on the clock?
5:32
